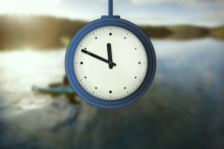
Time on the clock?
11:49
